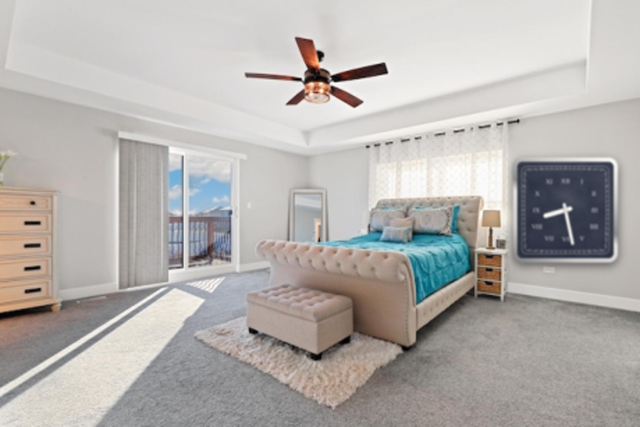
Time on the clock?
8:28
